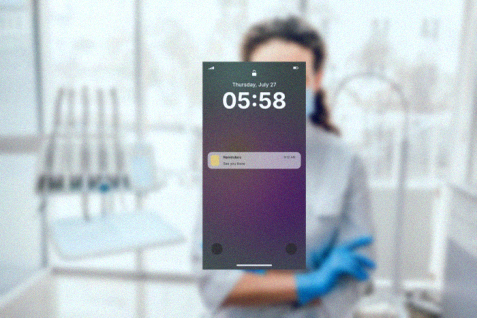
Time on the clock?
5:58
